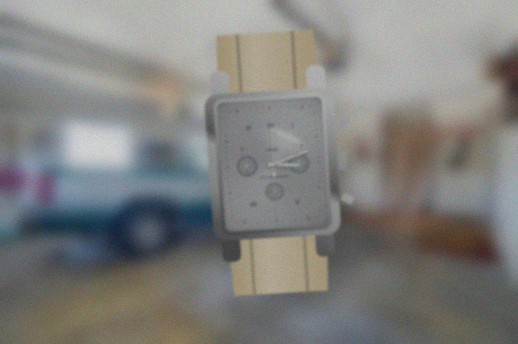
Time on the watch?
3:12
